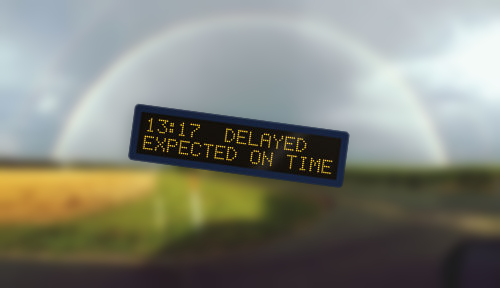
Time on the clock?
13:17
